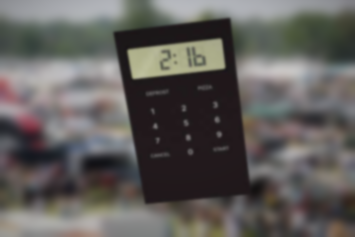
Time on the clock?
2:16
